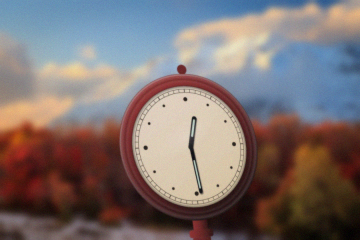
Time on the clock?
12:29
